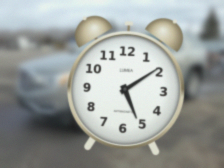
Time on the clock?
5:09
